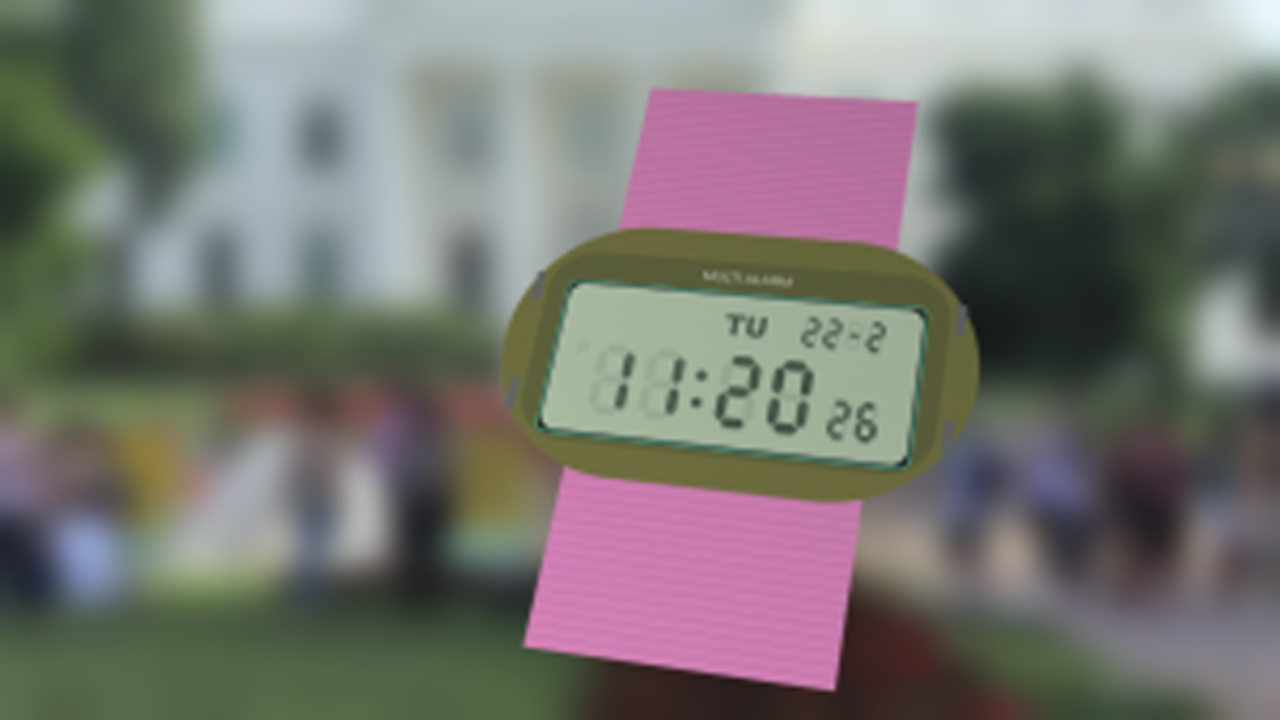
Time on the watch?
11:20:26
